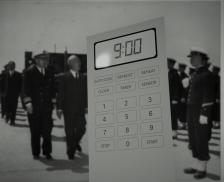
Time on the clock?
9:00
